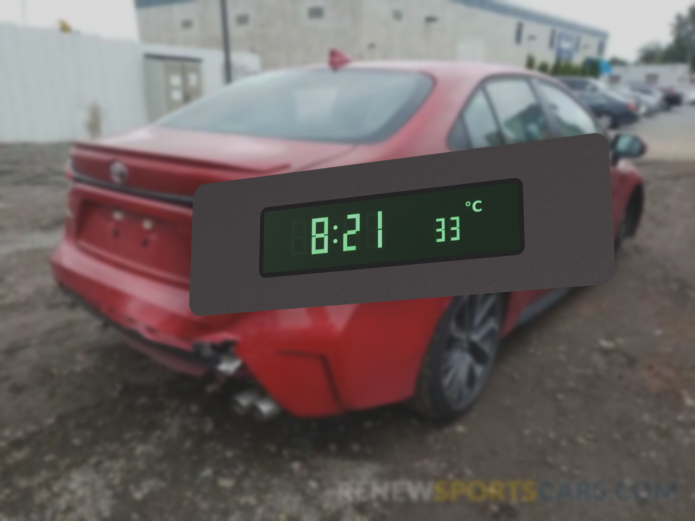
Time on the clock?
8:21
